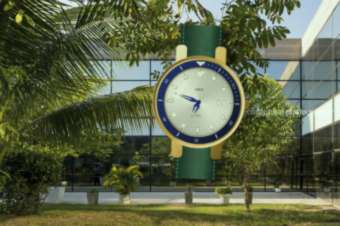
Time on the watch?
6:48
